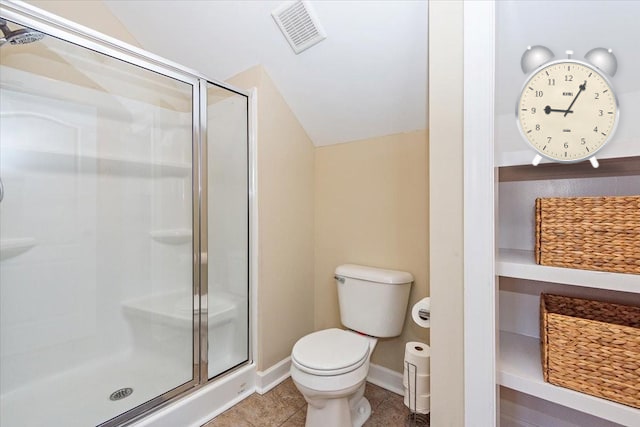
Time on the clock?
9:05
